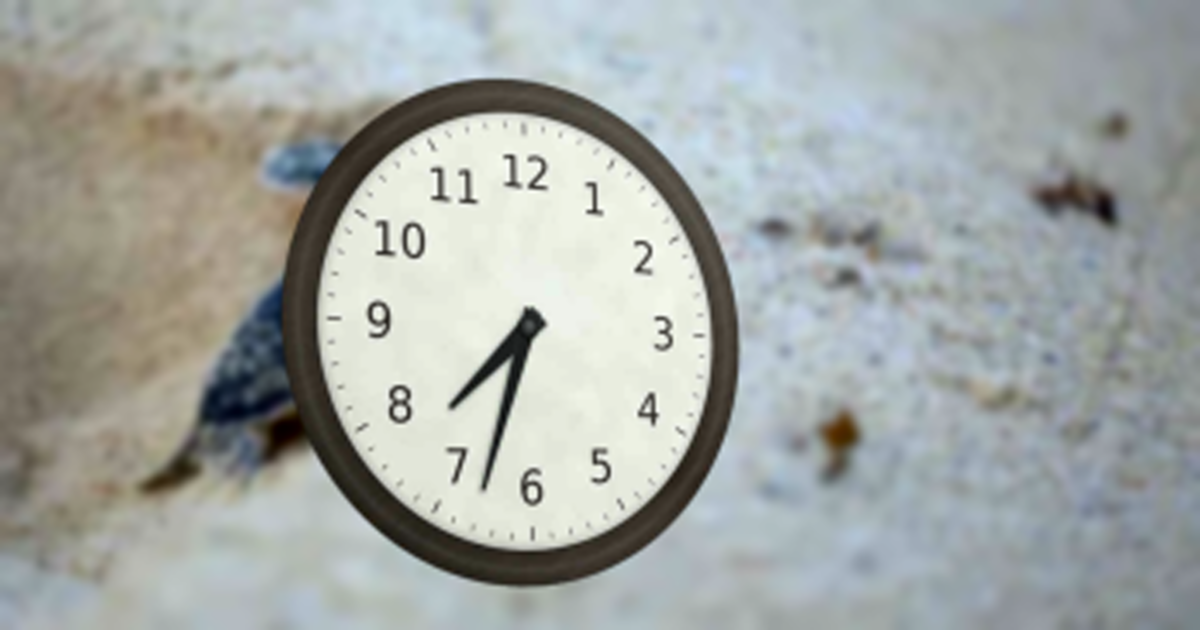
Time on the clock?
7:33
